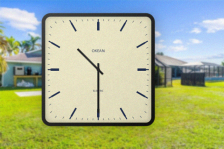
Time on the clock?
10:30
